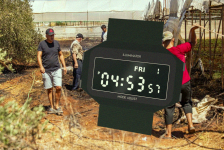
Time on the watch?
4:53:57
